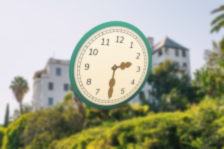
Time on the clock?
2:30
